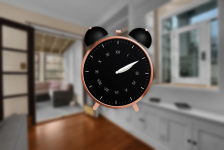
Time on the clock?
2:10
